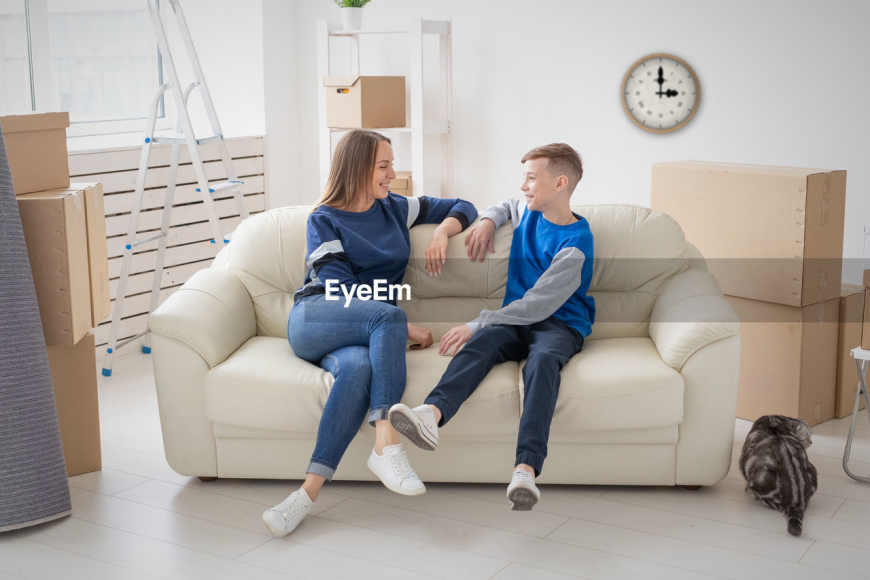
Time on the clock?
3:00
